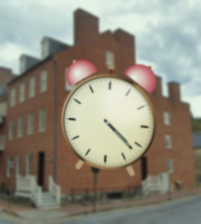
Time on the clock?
4:22
